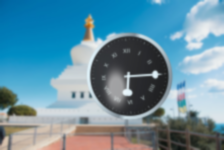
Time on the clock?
6:15
